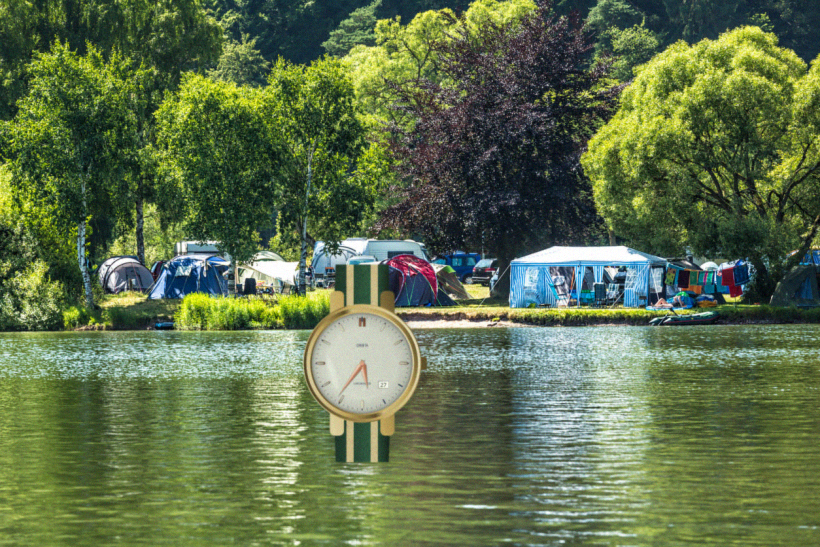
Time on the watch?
5:36
